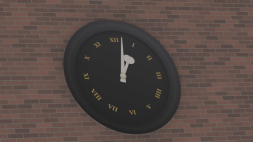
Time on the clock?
1:02
